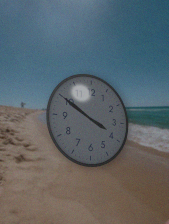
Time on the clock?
3:50
